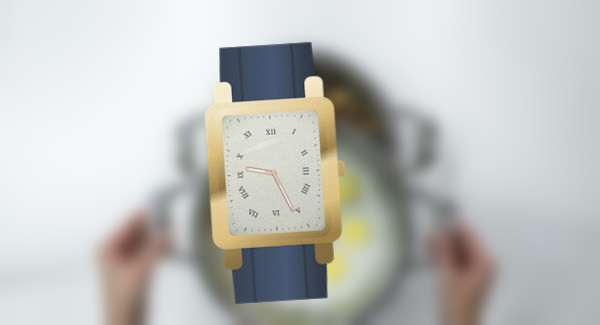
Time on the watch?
9:26
